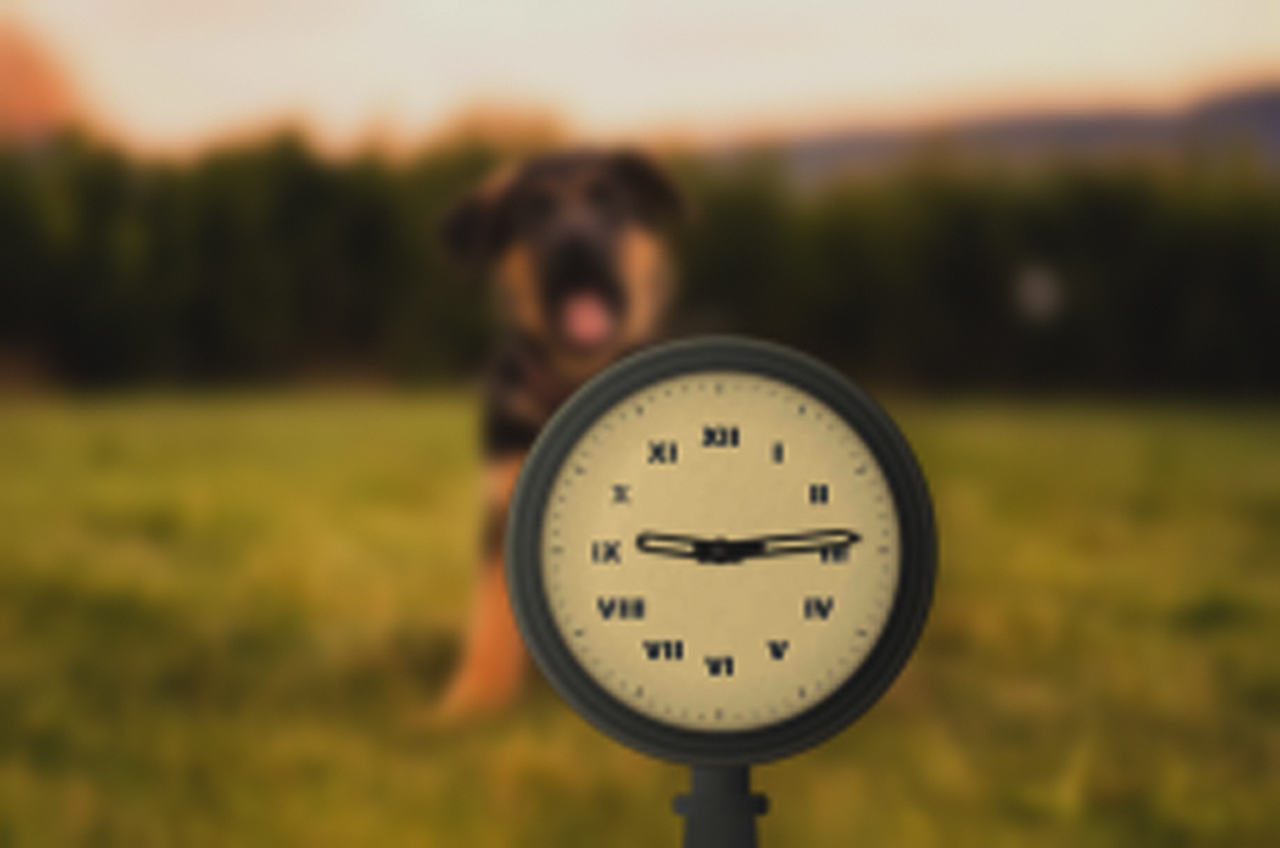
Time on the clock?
9:14
